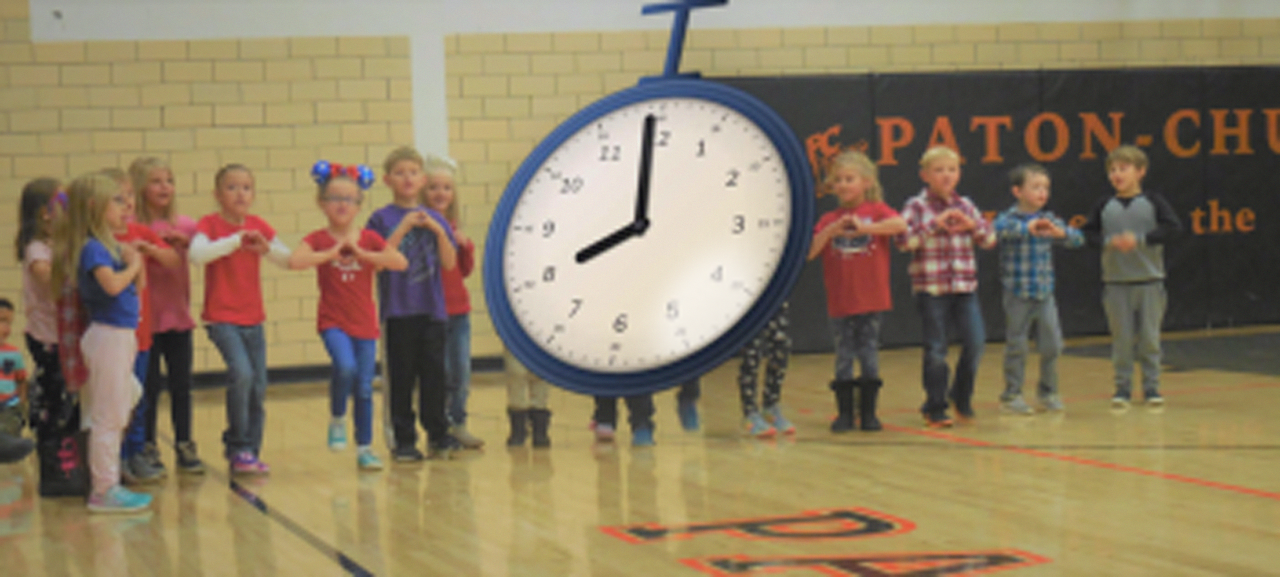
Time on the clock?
7:59
